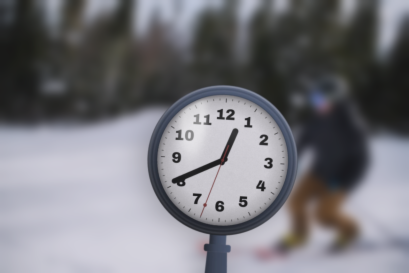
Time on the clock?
12:40:33
